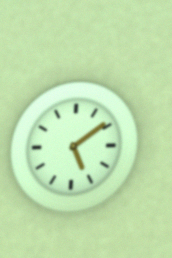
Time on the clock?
5:09
